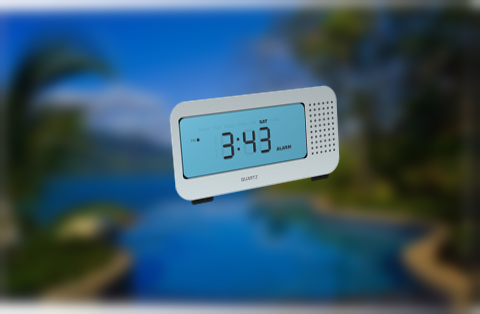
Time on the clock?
3:43
